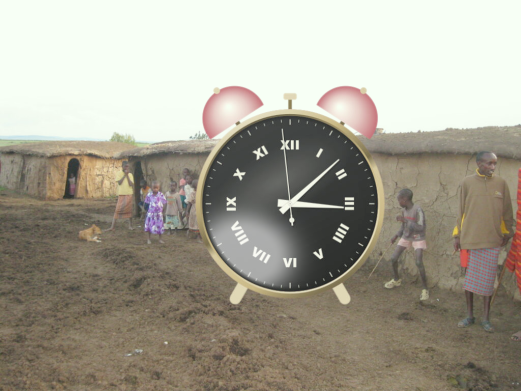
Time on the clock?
3:07:59
